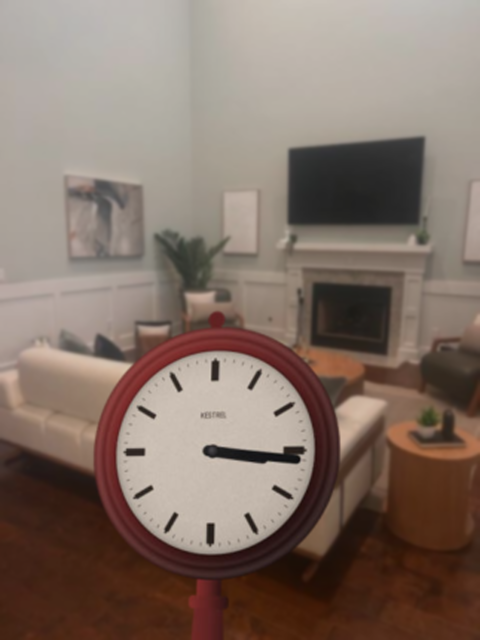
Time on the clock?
3:16
